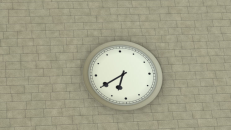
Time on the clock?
6:40
